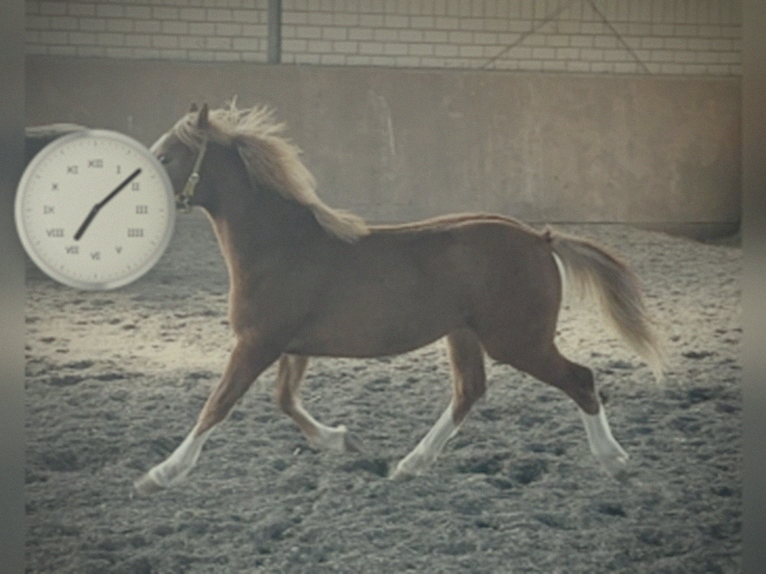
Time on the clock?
7:08
